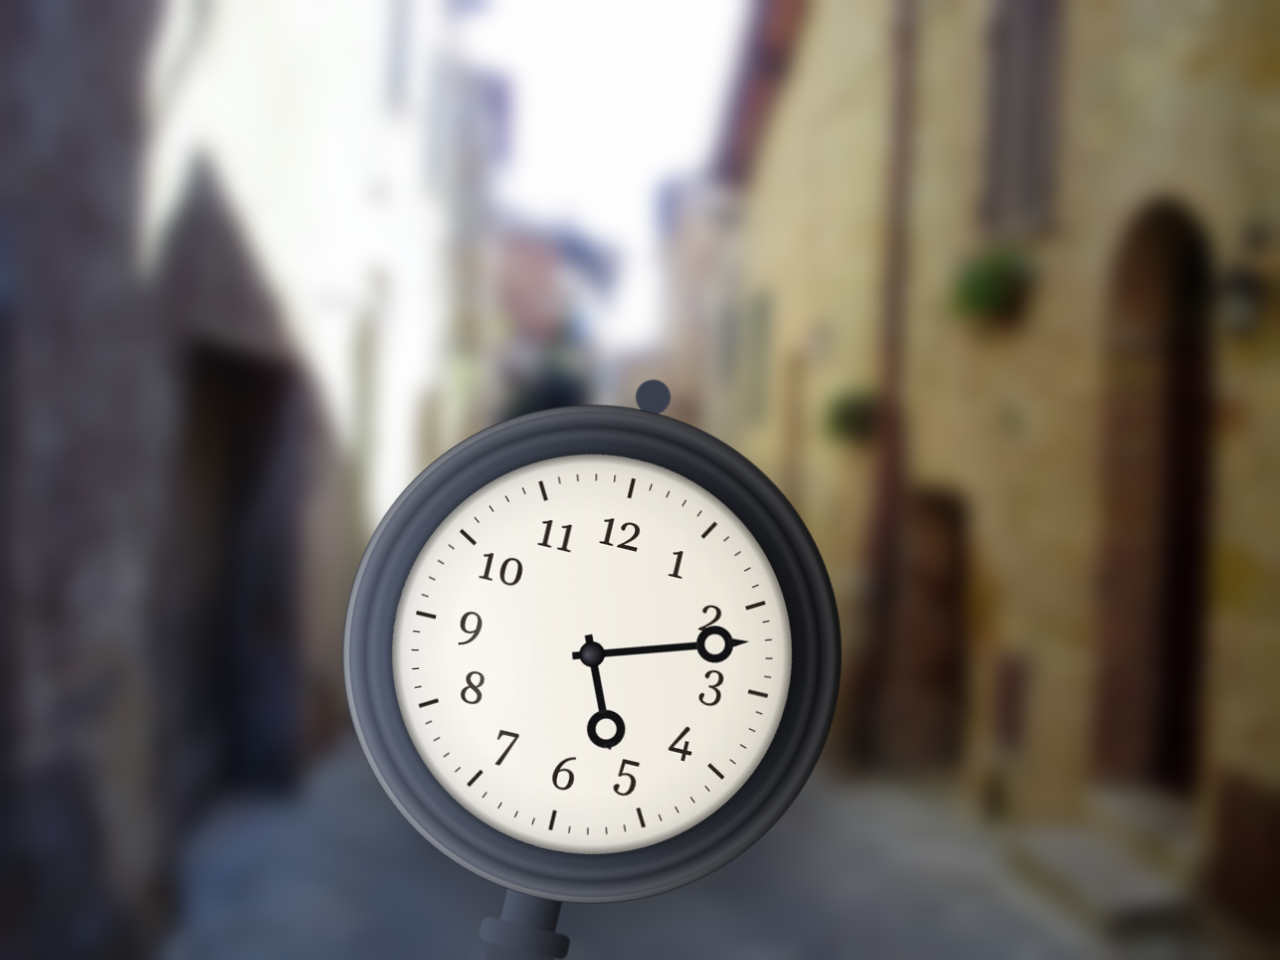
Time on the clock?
5:12
